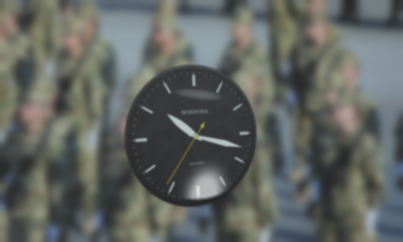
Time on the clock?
10:17:36
